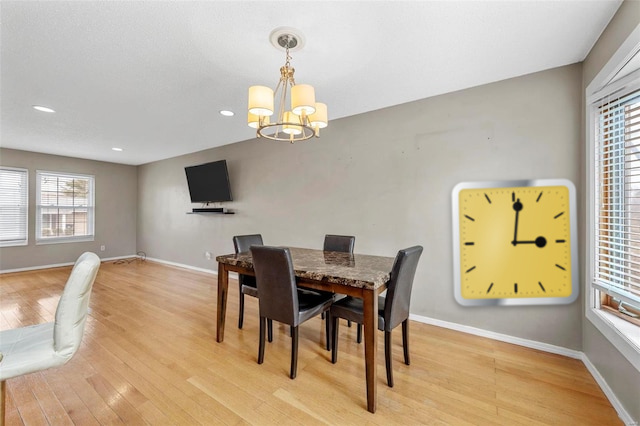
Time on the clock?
3:01
